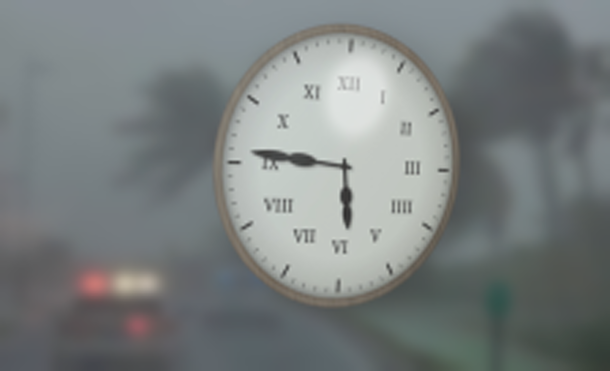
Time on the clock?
5:46
